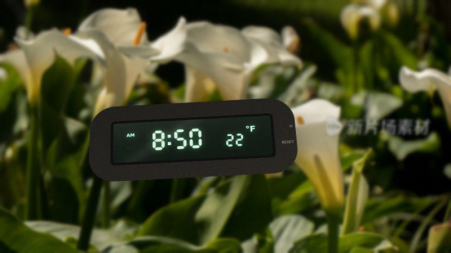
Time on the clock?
8:50
